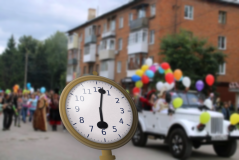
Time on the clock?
6:02
